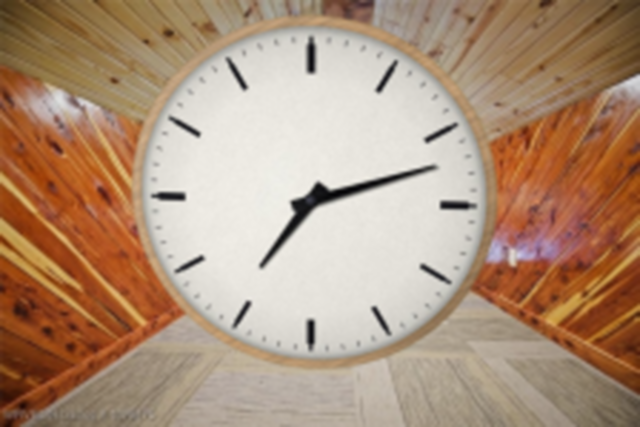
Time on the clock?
7:12
